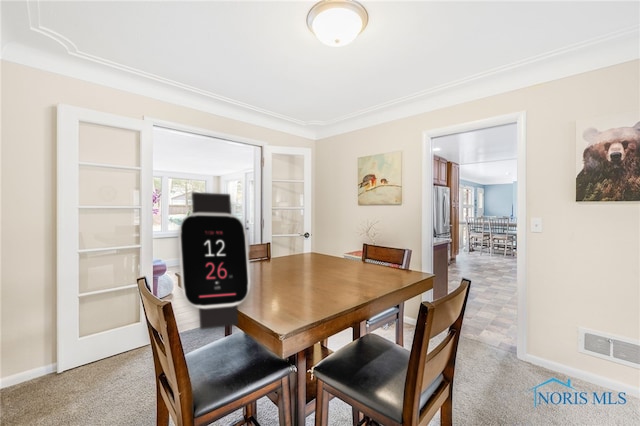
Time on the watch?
12:26
